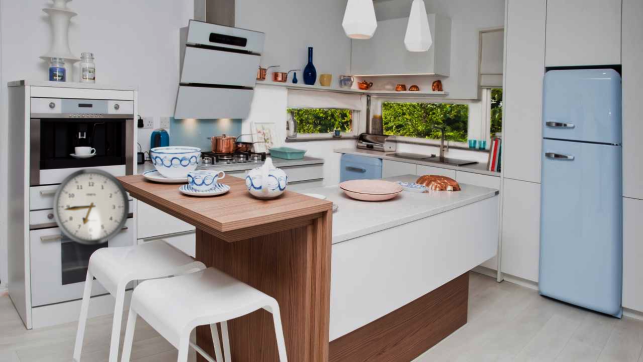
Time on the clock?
6:44
